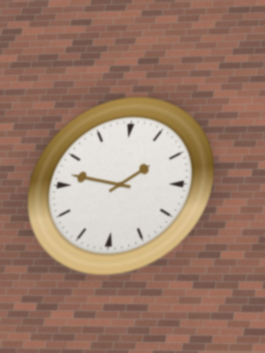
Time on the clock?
1:47
